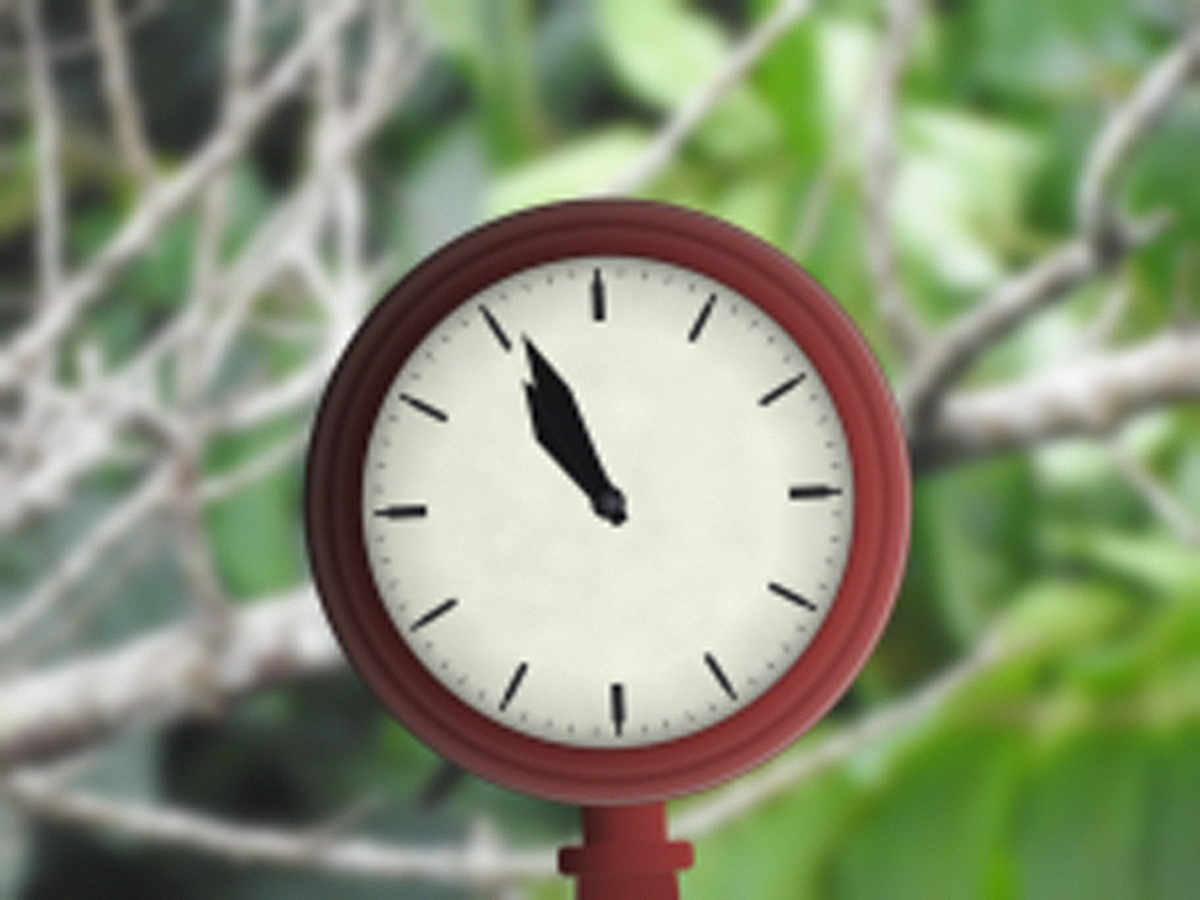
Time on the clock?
10:56
